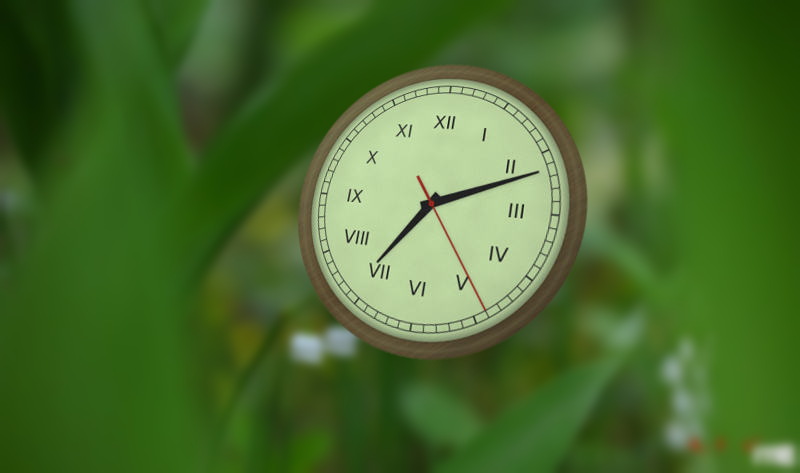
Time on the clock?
7:11:24
